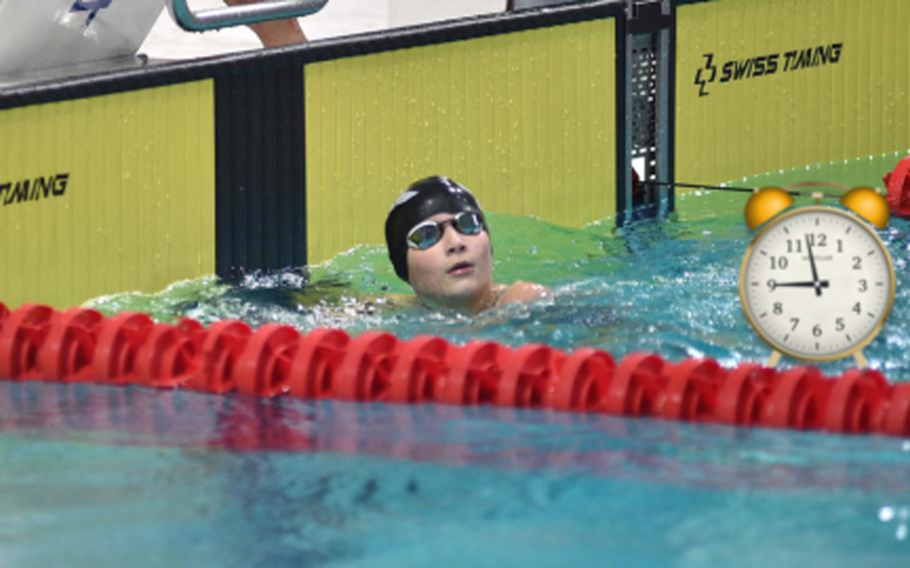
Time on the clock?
8:58
